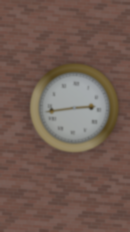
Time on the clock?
2:43
